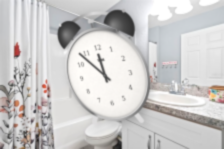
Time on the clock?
11:53
